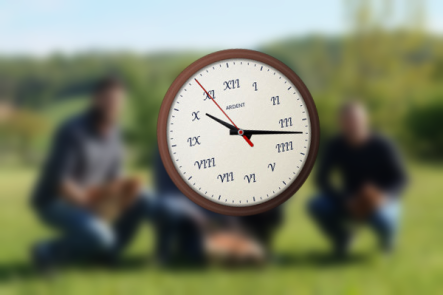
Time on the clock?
10:16:55
